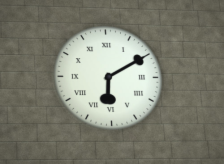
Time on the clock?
6:10
